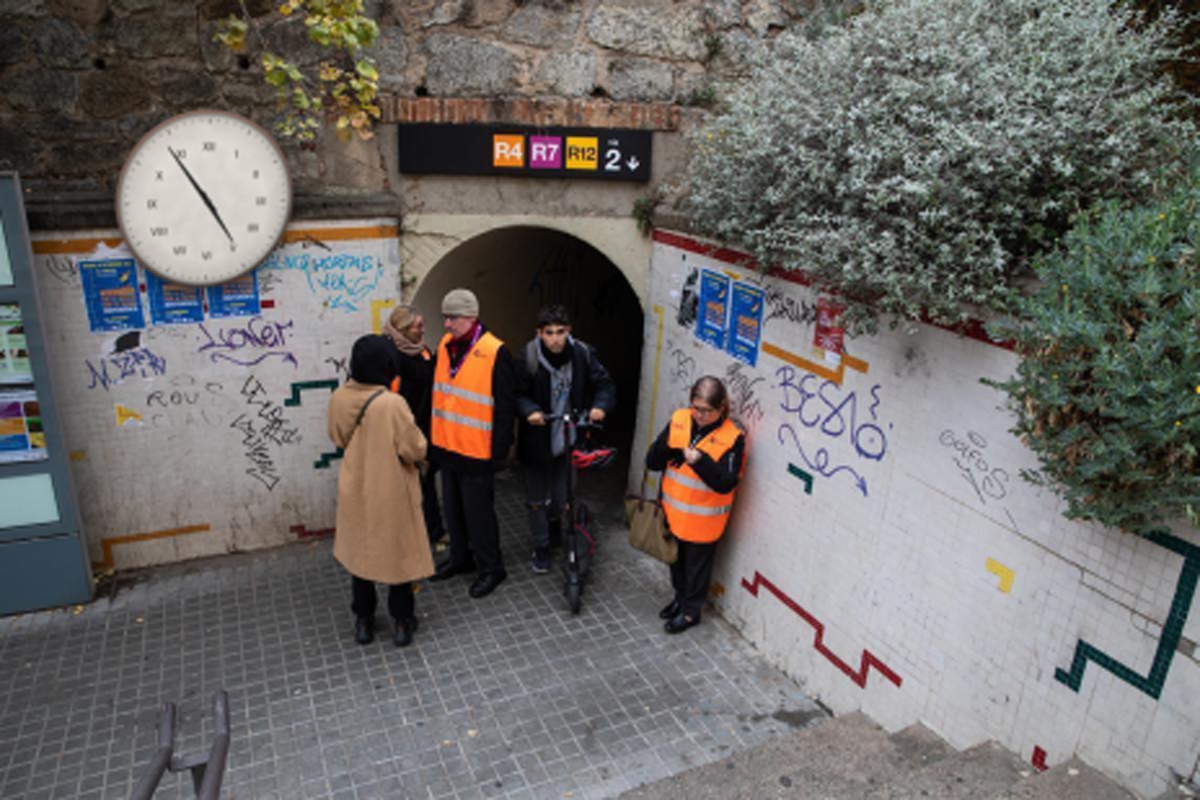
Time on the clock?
4:54
